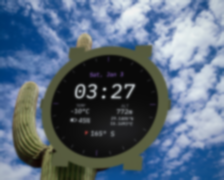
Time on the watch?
3:27
